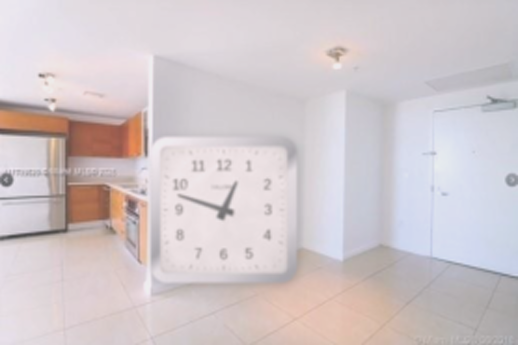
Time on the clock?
12:48
